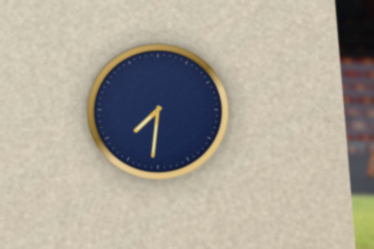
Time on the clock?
7:31
